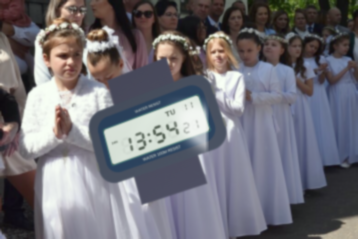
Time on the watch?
13:54:21
